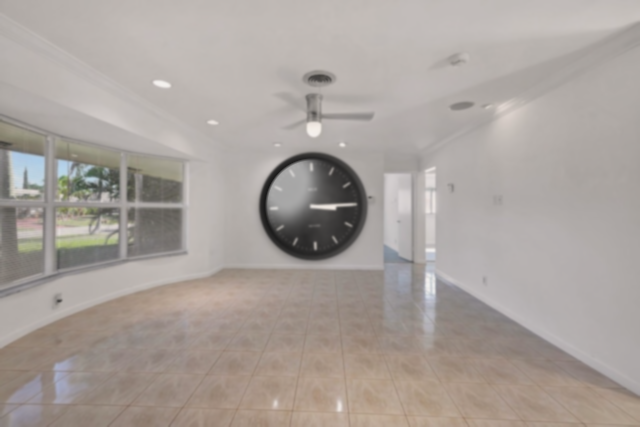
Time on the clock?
3:15
